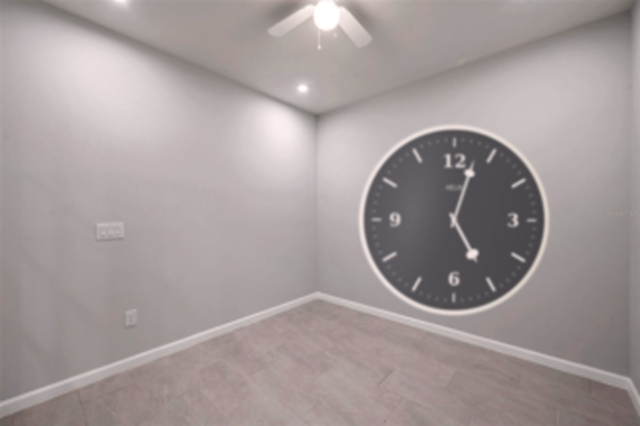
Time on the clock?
5:03
